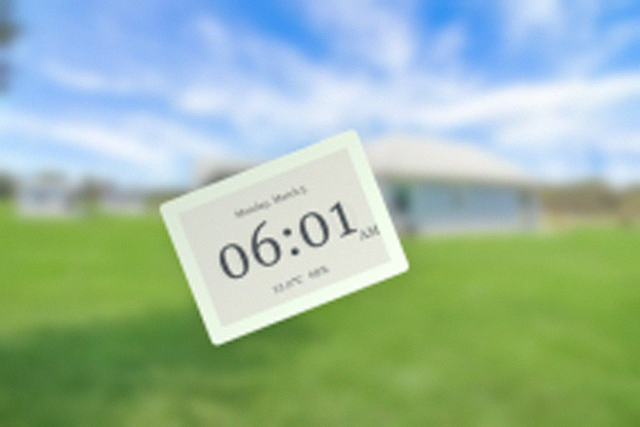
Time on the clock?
6:01
